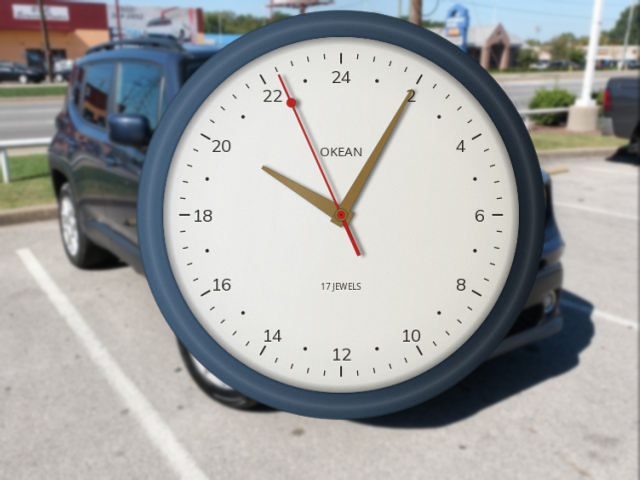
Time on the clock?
20:04:56
